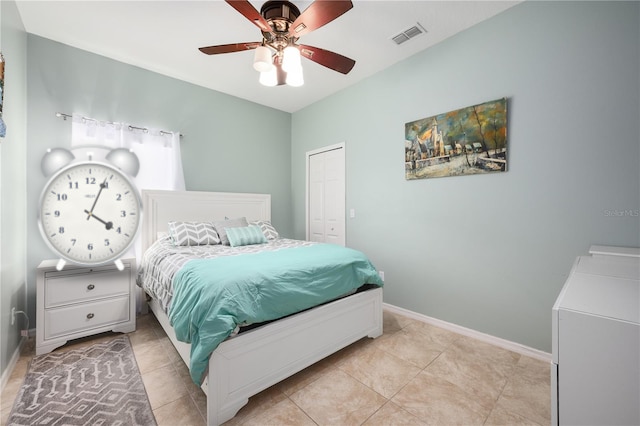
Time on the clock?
4:04
